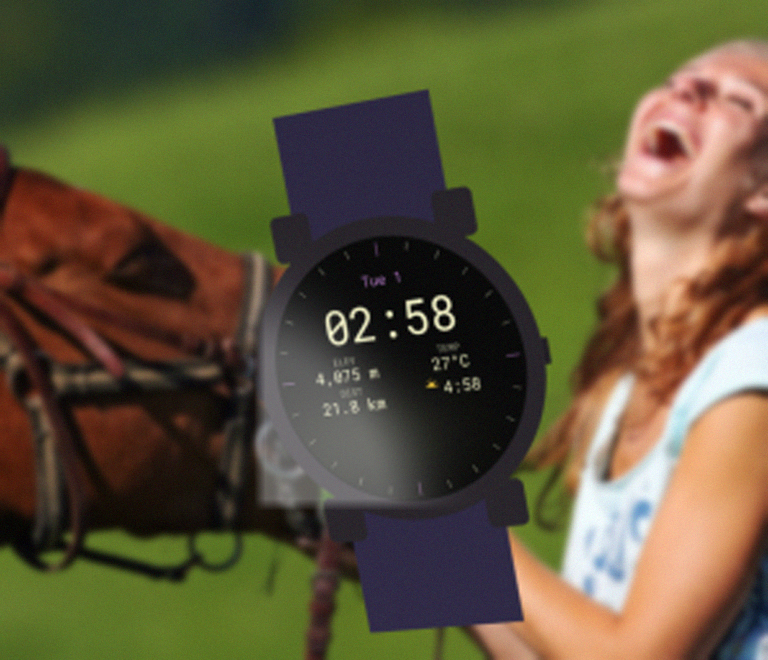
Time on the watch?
2:58
